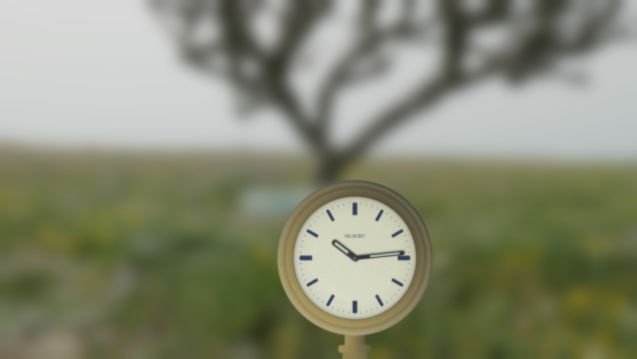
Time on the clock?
10:14
